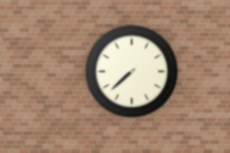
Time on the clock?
7:38
